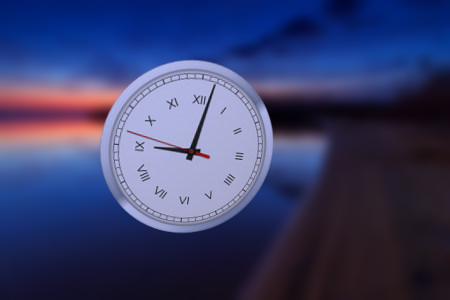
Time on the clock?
9:01:47
